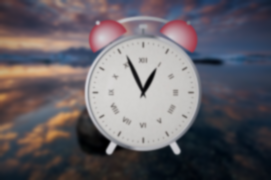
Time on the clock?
12:56
